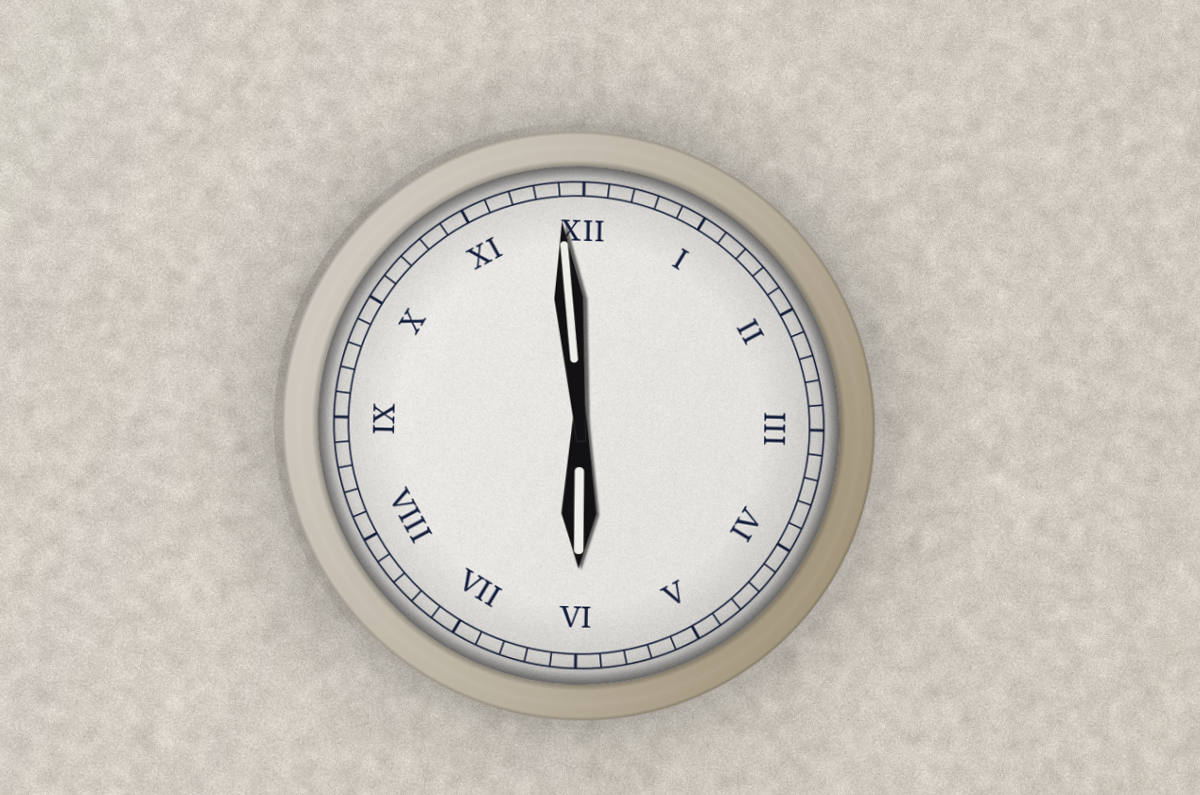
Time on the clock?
5:59
